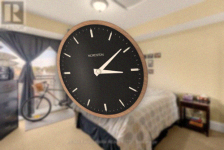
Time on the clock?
3:09
